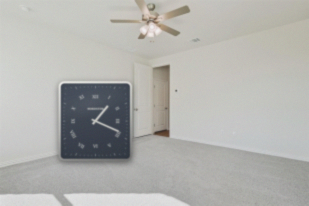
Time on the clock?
1:19
